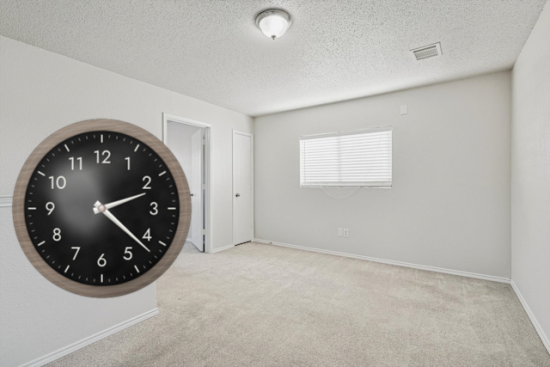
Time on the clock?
2:22
